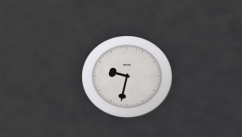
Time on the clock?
9:32
